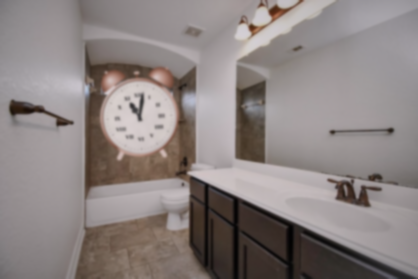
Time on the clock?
11:02
